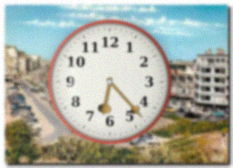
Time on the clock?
6:23
